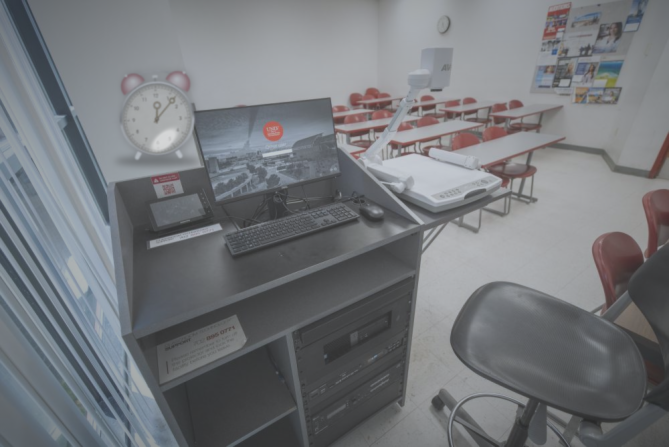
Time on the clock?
12:07
